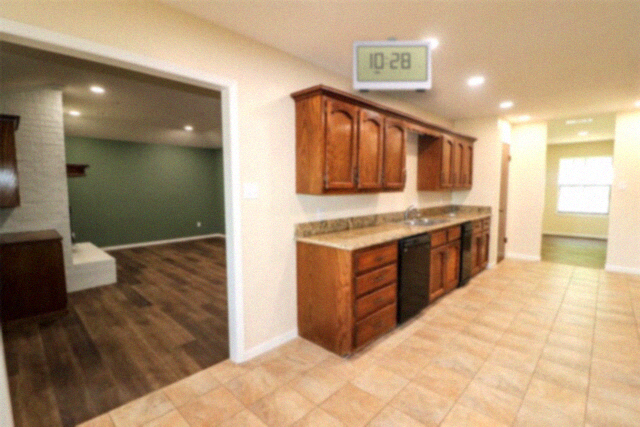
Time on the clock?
10:28
